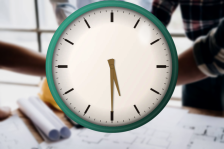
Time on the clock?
5:30
